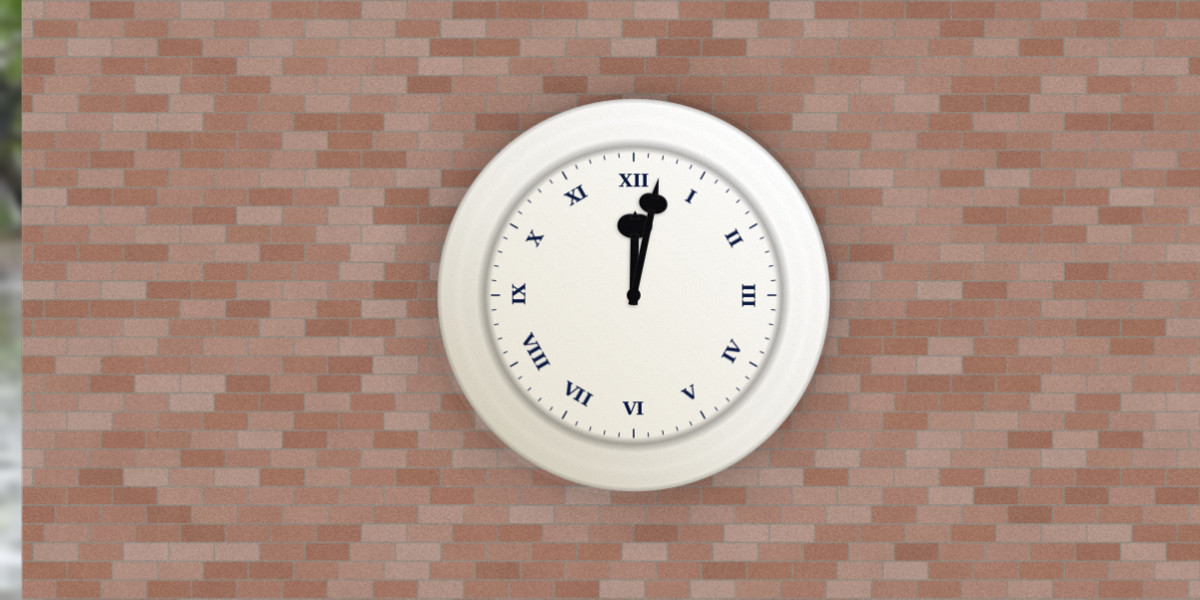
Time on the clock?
12:02
